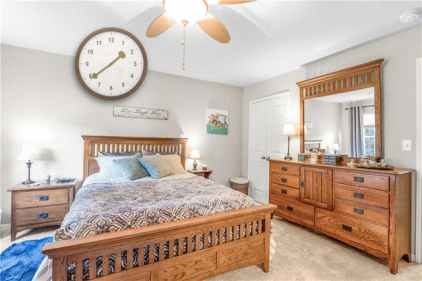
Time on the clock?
1:39
